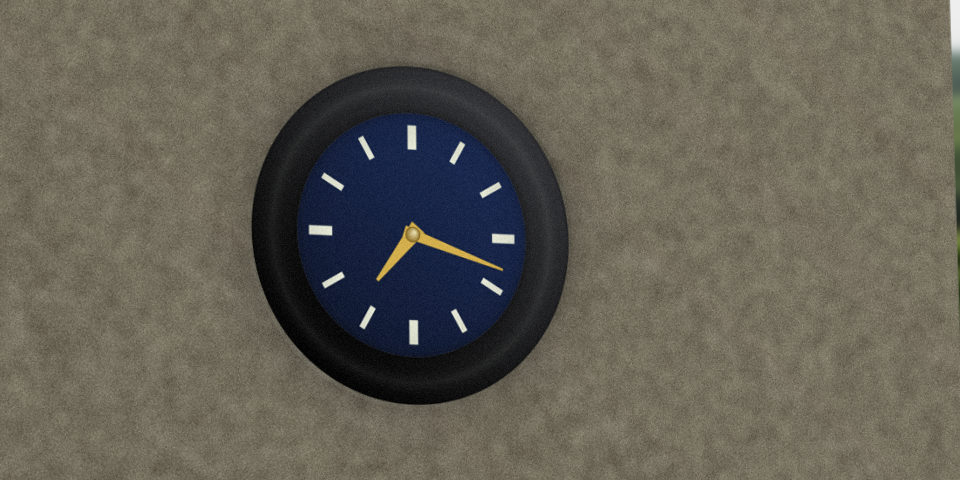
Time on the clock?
7:18
